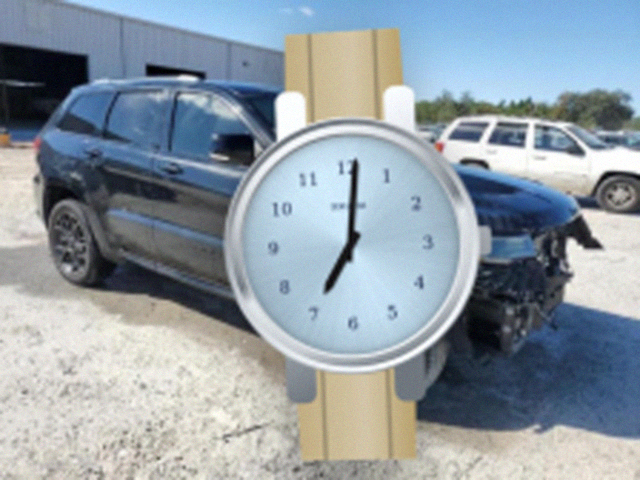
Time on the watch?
7:01
